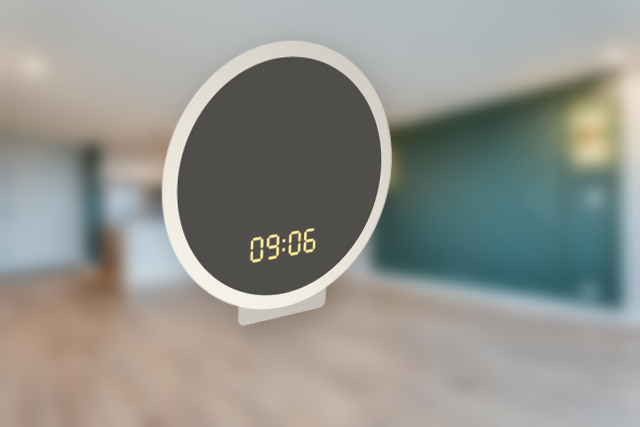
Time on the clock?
9:06
